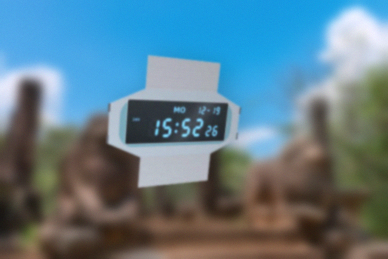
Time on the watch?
15:52:26
